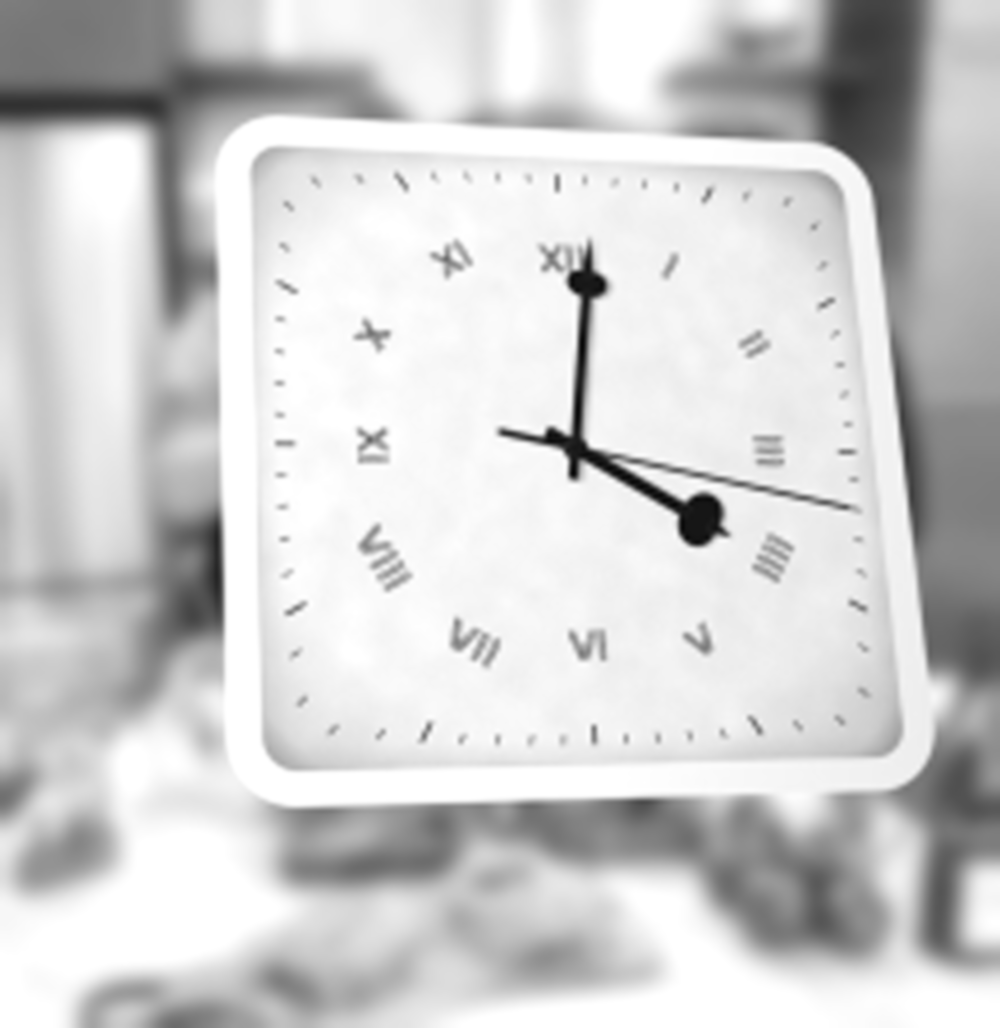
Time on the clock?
4:01:17
